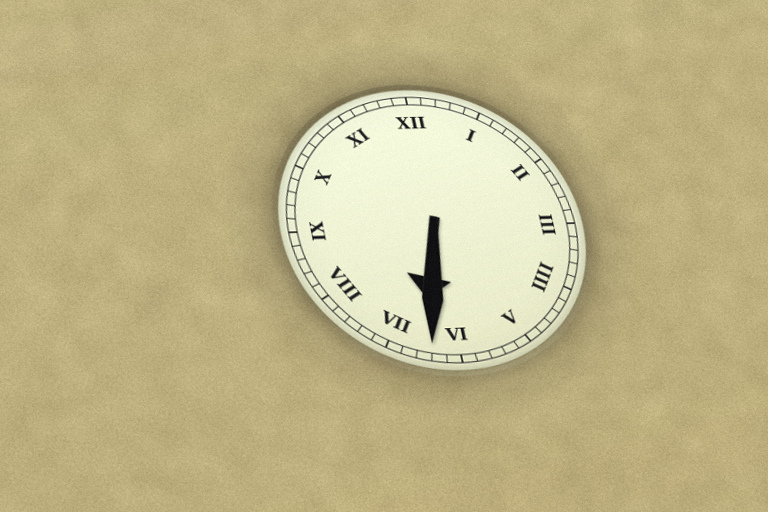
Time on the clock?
6:32
